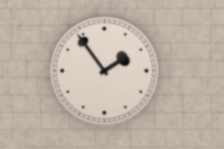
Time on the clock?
1:54
